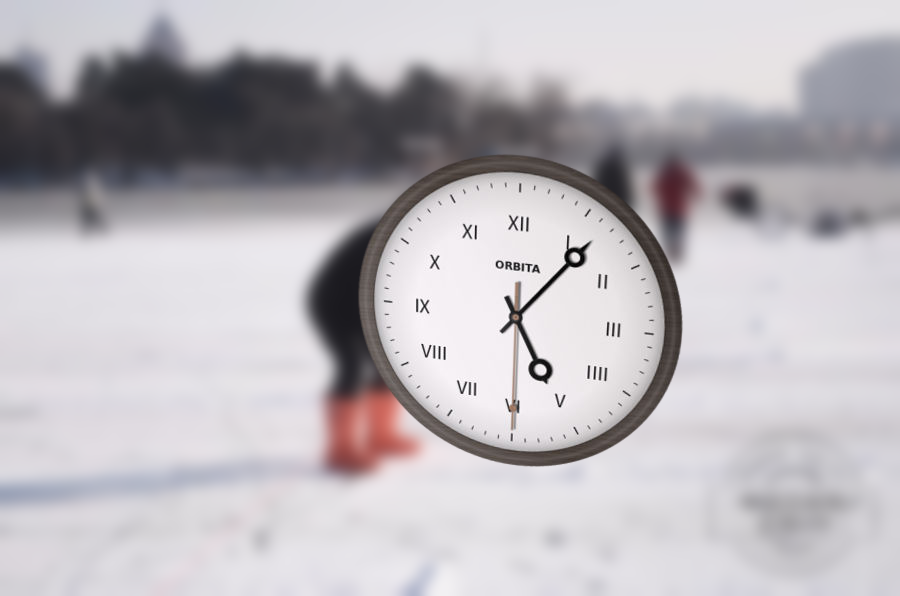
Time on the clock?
5:06:30
